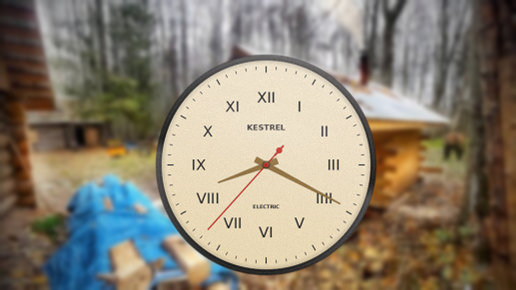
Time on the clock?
8:19:37
